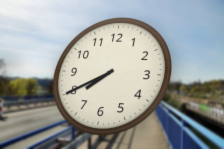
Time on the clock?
7:40
